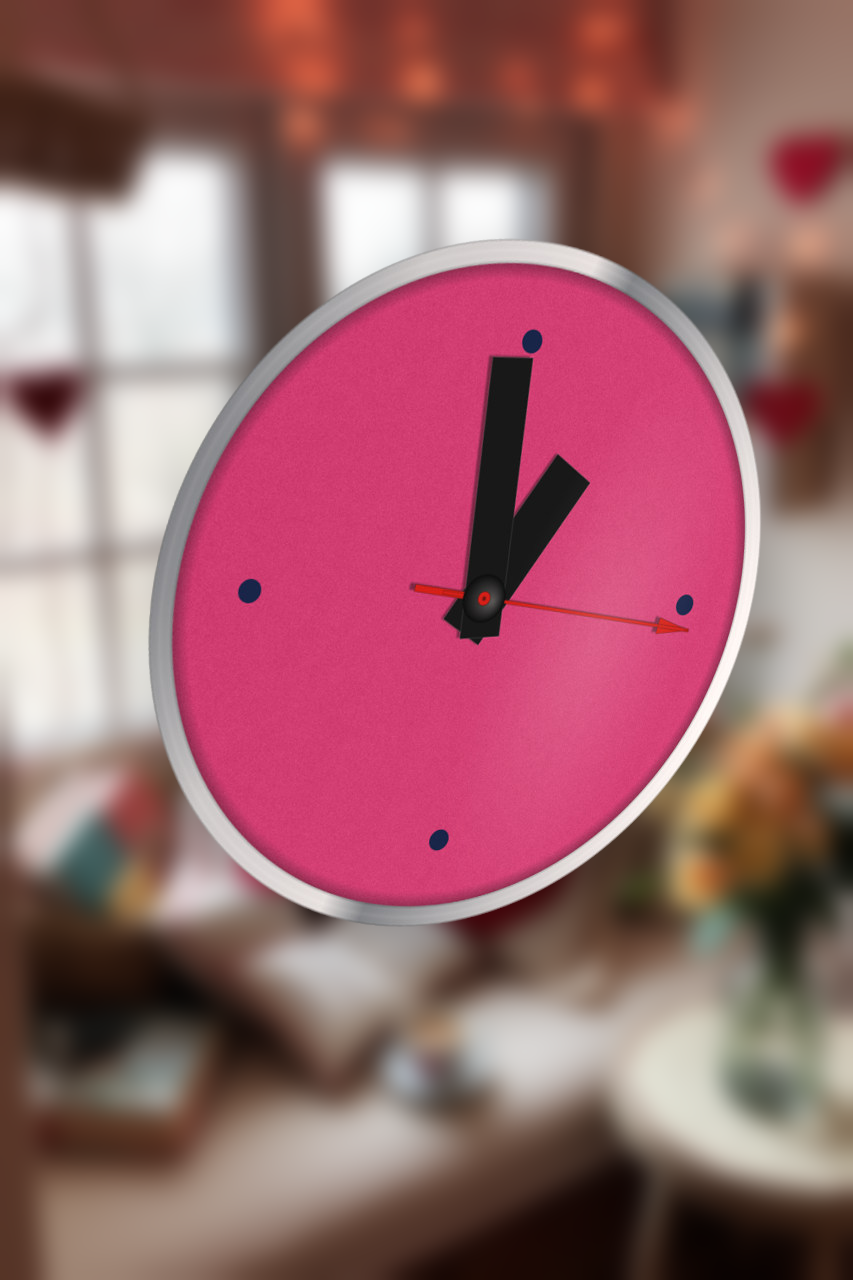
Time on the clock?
12:59:16
